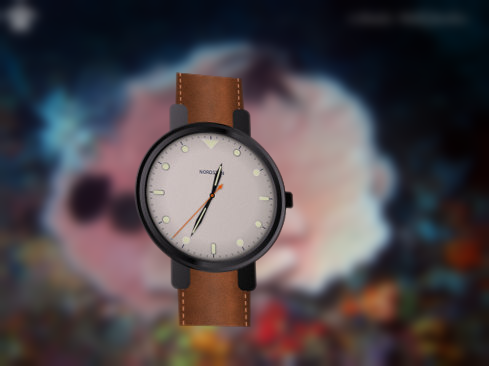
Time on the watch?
12:34:37
